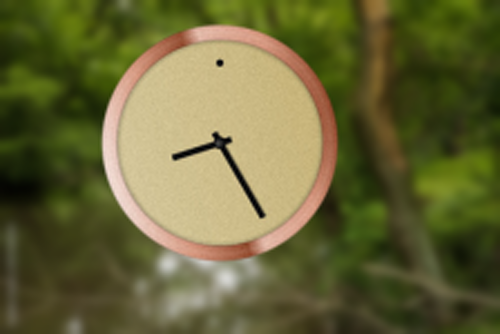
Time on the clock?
8:25
